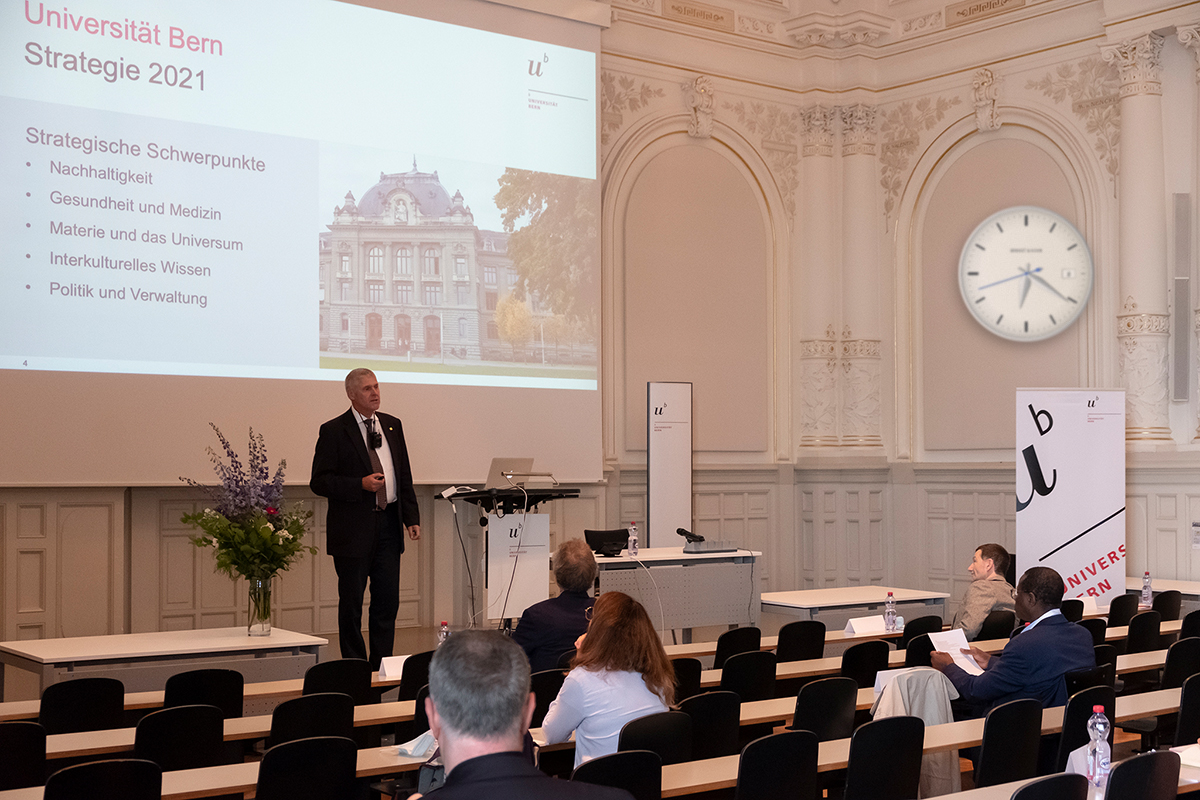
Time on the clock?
6:20:42
